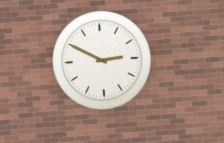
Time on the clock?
2:50
